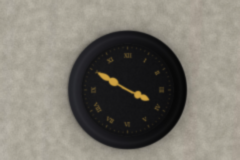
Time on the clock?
3:50
